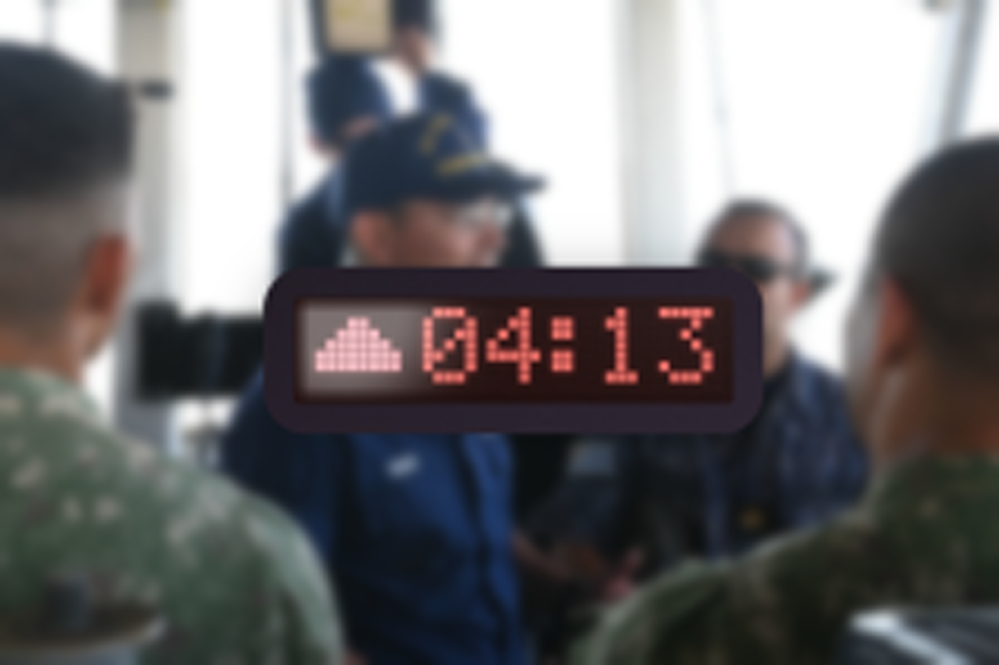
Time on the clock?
4:13
